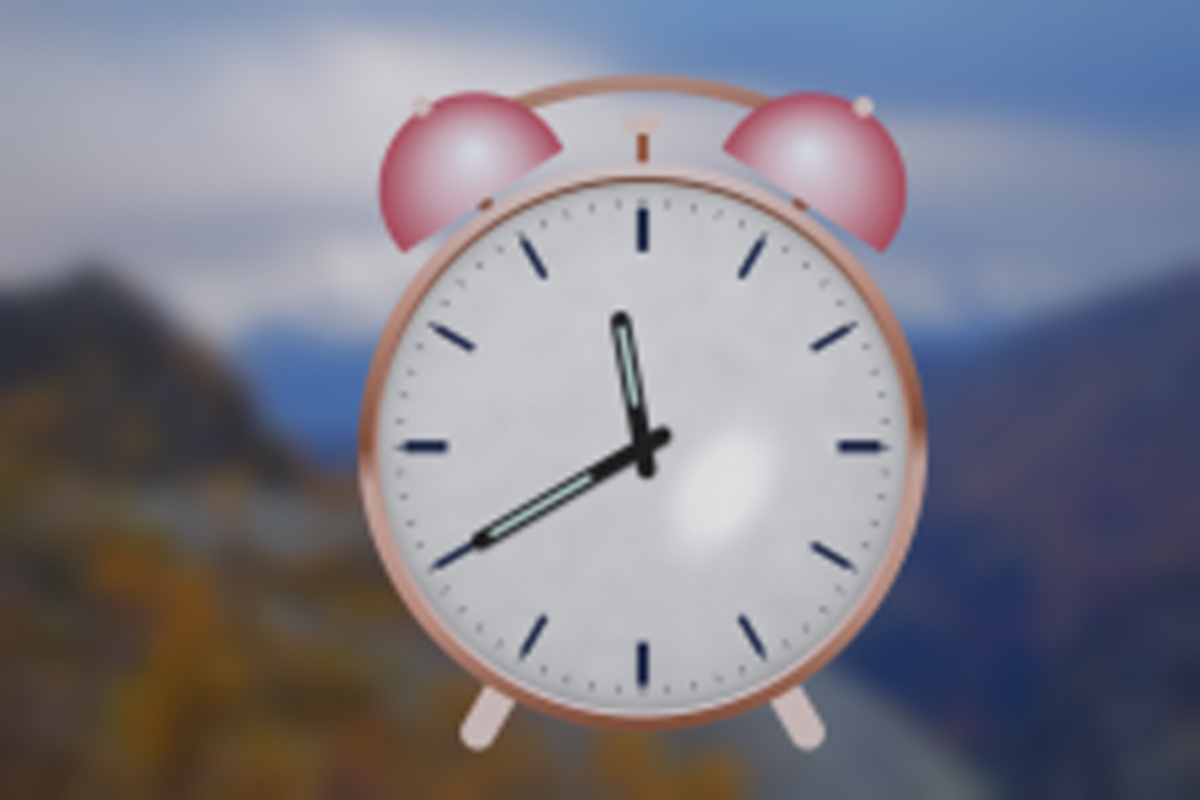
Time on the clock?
11:40
